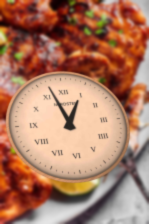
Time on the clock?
12:57
